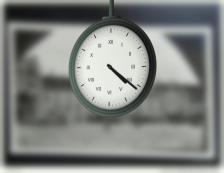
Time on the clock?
4:21
